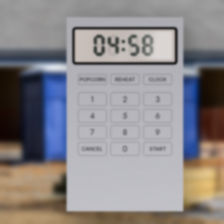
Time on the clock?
4:58
